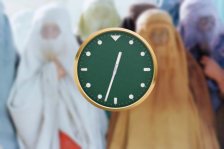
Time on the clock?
12:33
